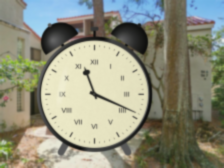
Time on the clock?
11:19
